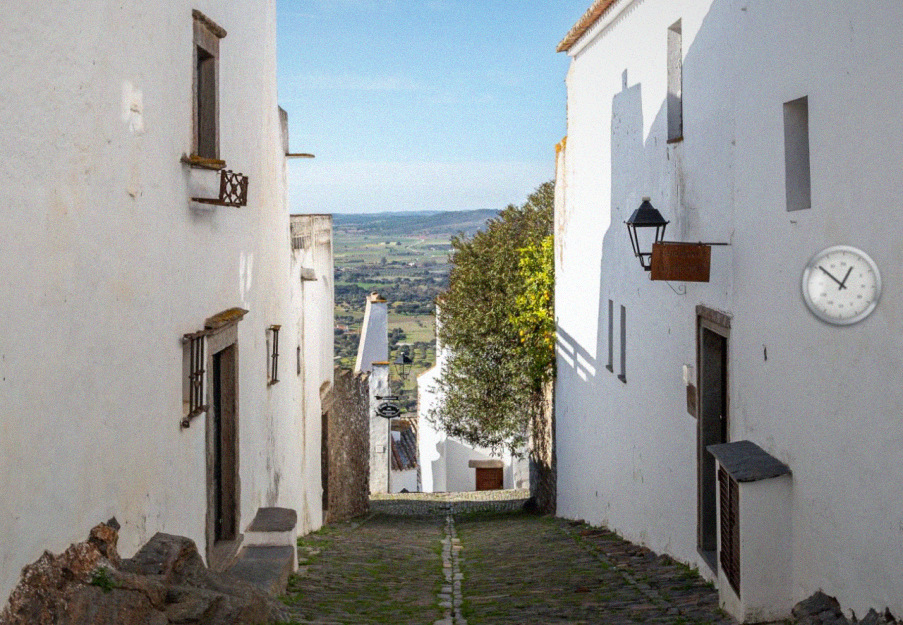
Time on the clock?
12:51
